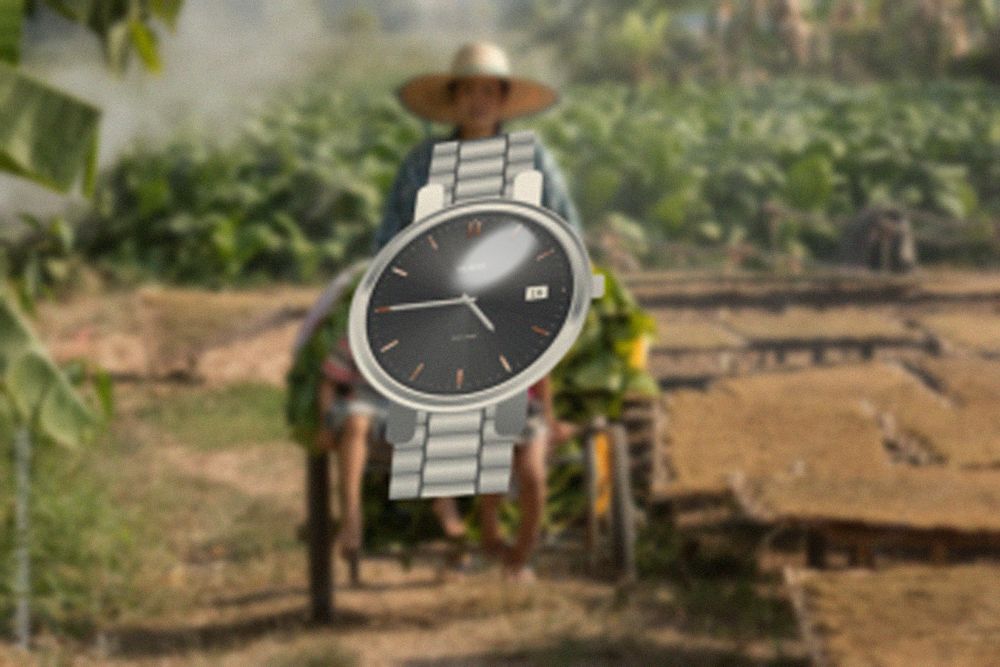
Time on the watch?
4:45
